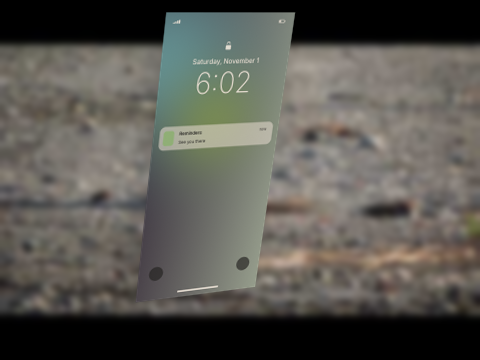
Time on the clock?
6:02
